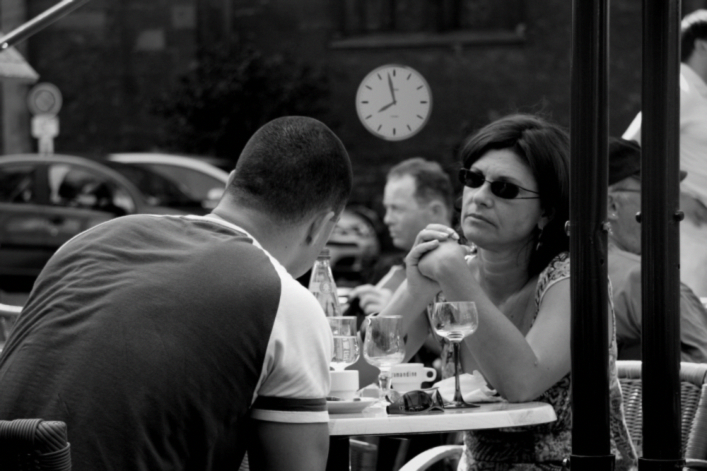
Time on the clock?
7:58
